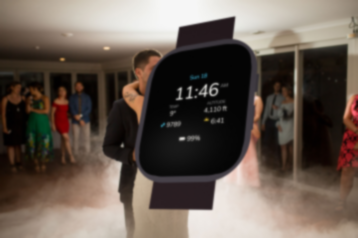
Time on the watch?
11:46
